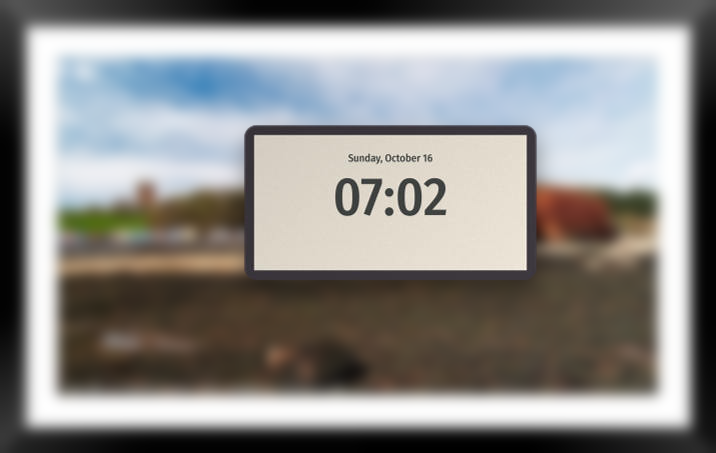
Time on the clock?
7:02
